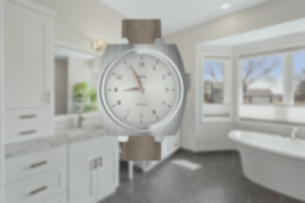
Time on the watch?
8:56
